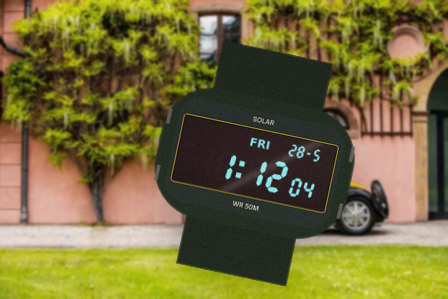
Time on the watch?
1:12:04
